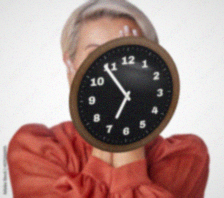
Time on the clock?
6:54
